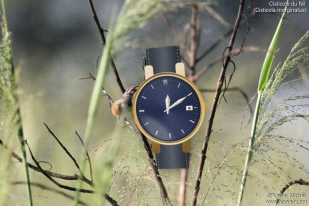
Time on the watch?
12:10
